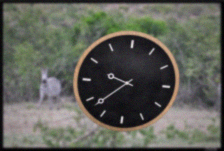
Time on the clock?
9:38
